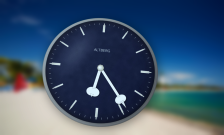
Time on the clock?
6:24
